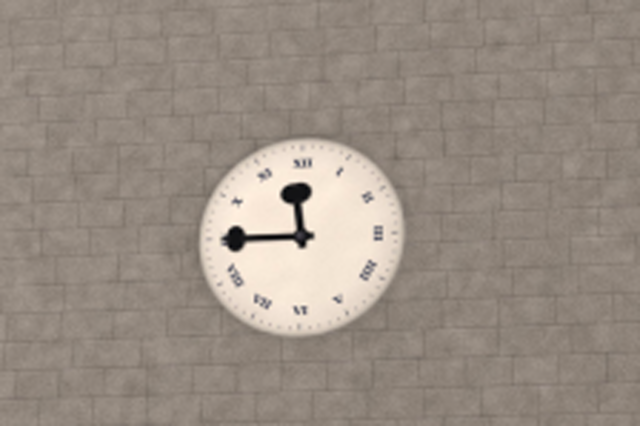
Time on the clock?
11:45
